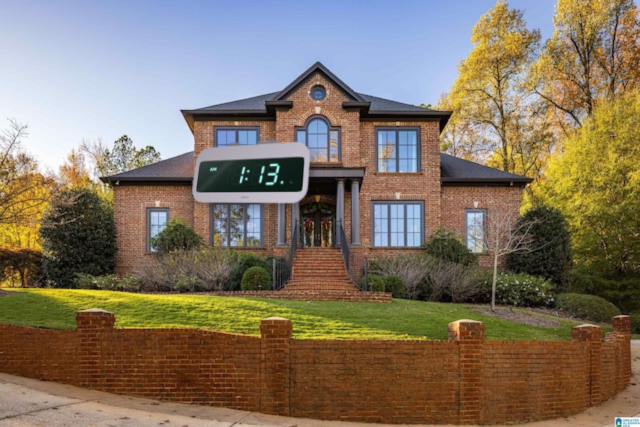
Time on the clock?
1:13
